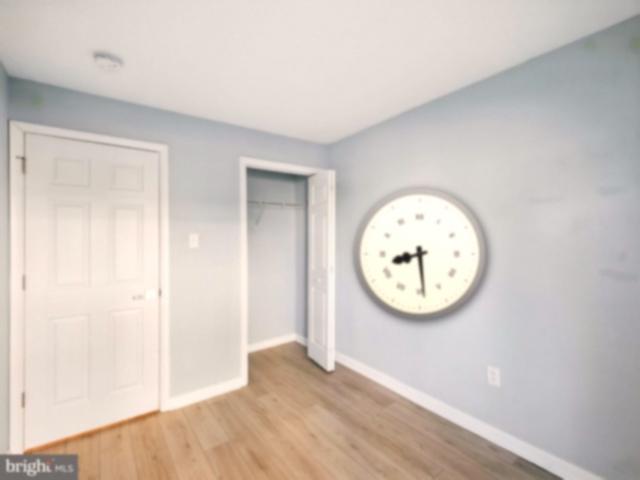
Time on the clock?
8:29
